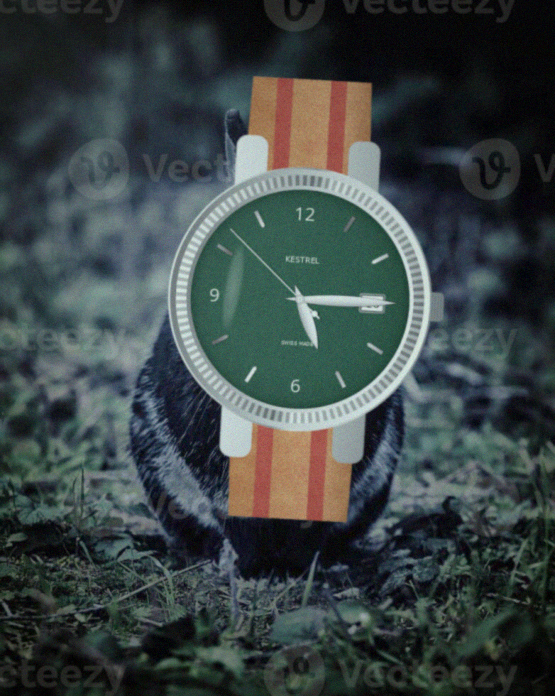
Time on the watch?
5:14:52
